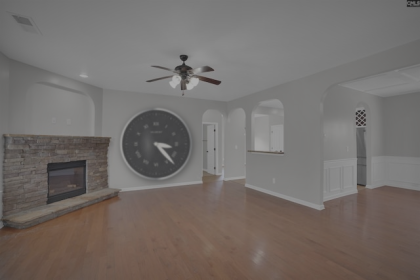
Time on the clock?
3:23
